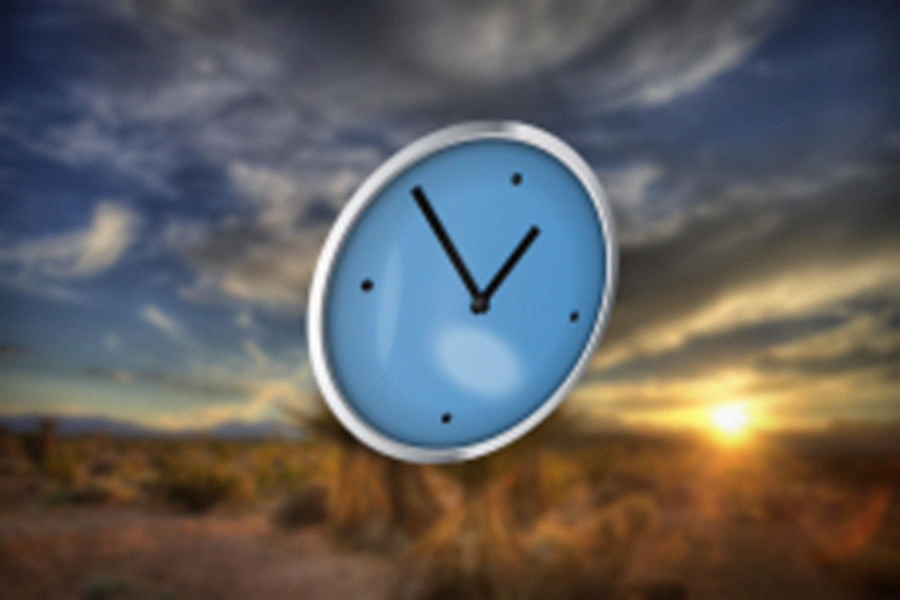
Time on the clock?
12:52
